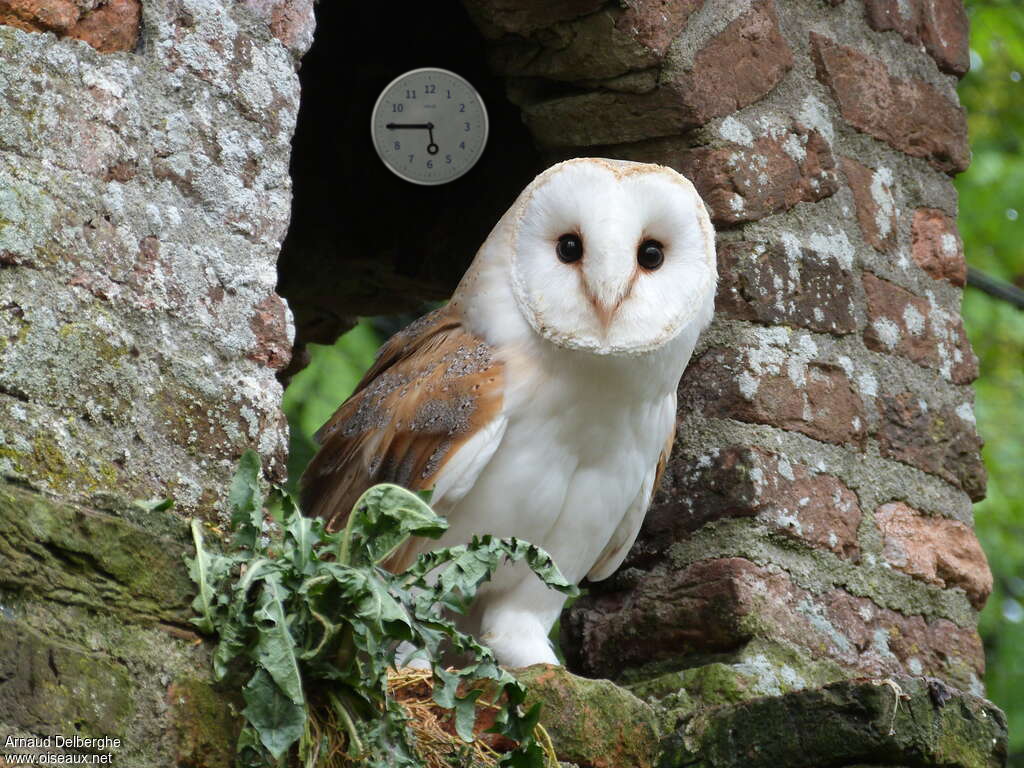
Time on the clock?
5:45
